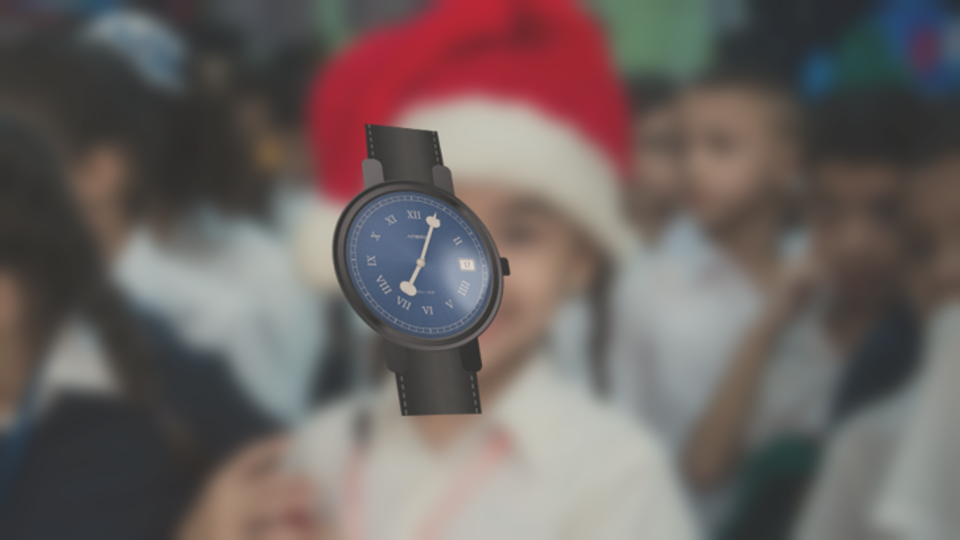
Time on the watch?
7:04
